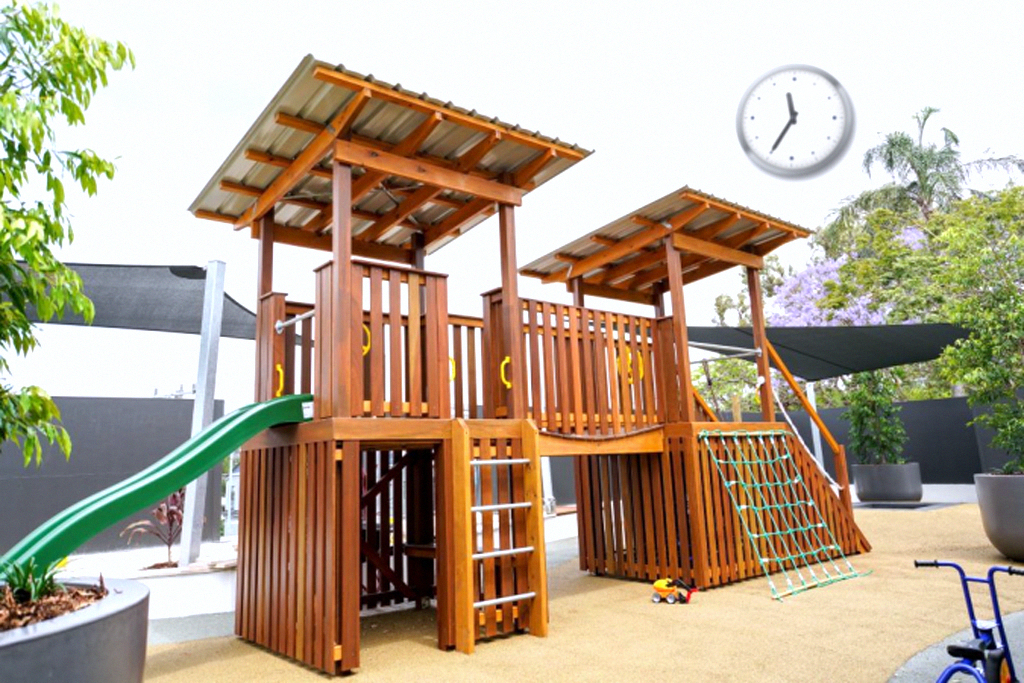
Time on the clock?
11:35
